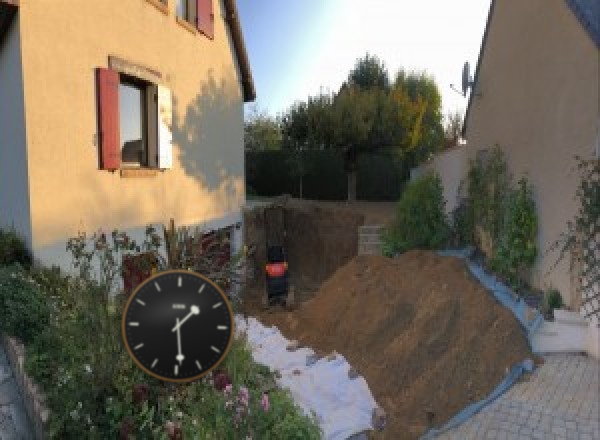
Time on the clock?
1:29
